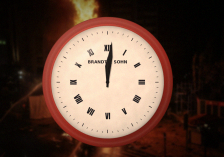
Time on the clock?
12:01
